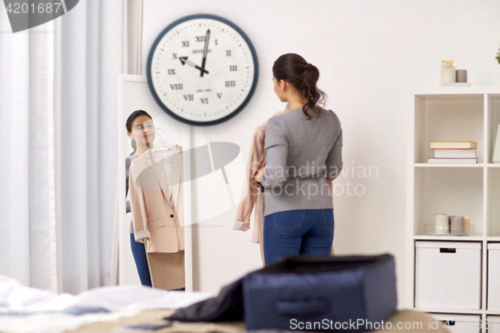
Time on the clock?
10:02
